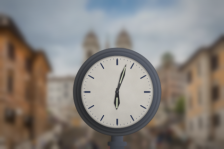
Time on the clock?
6:03
